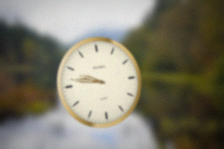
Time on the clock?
9:47
